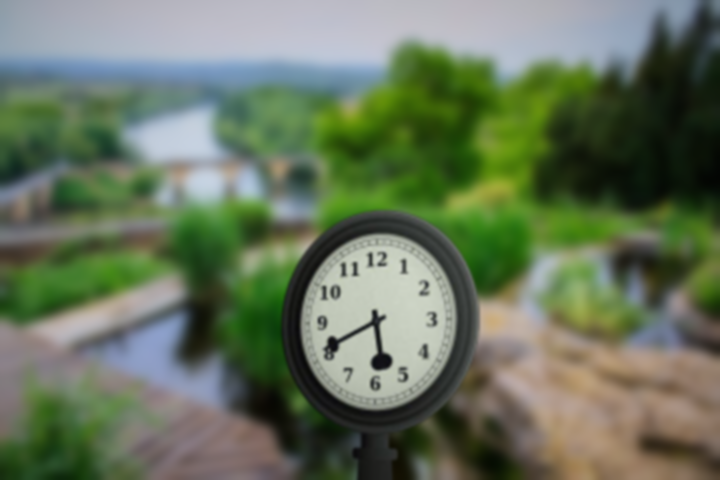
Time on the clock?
5:41
